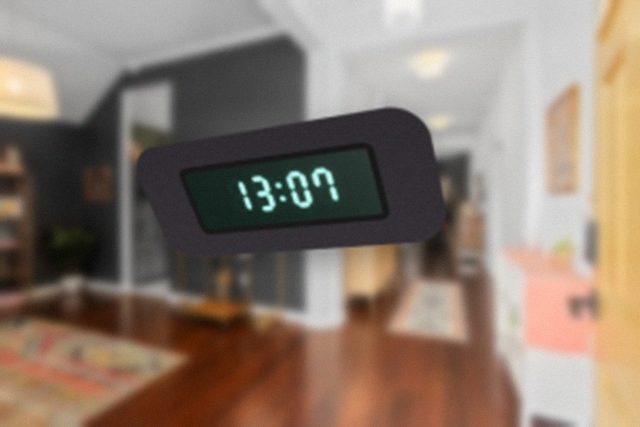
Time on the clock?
13:07
